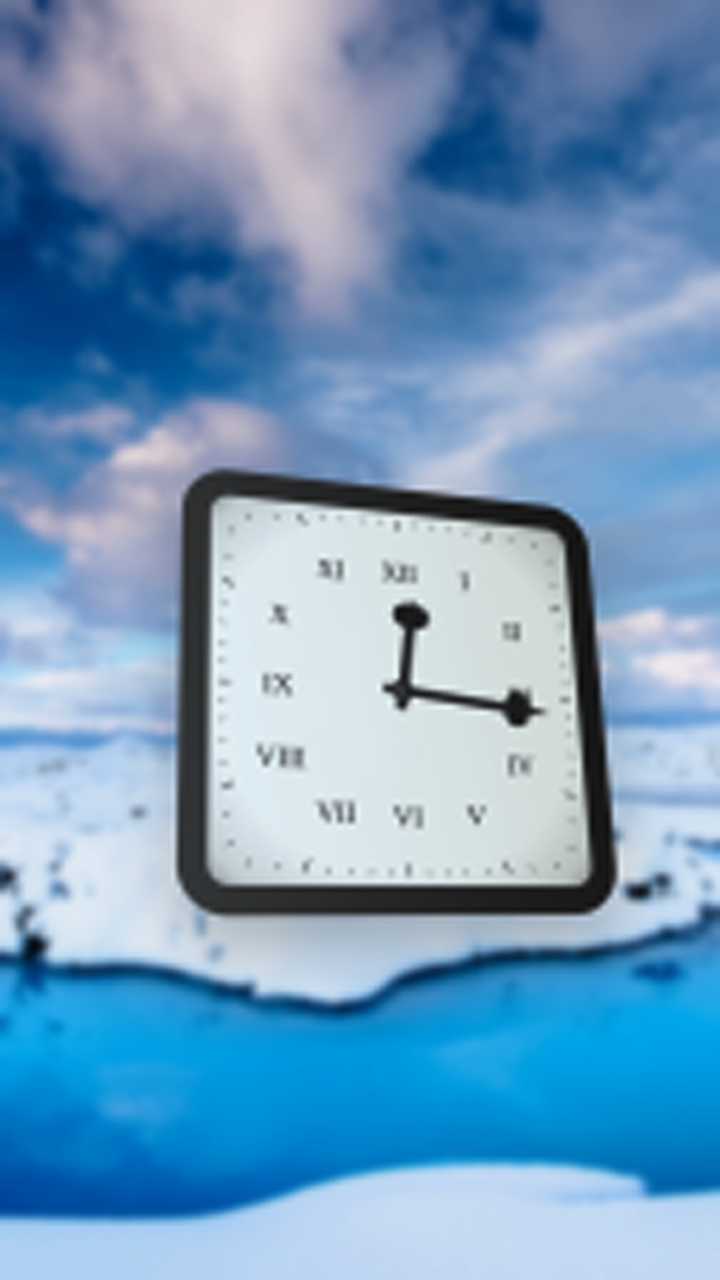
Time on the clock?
12:16
